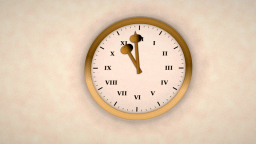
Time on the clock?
10:59
